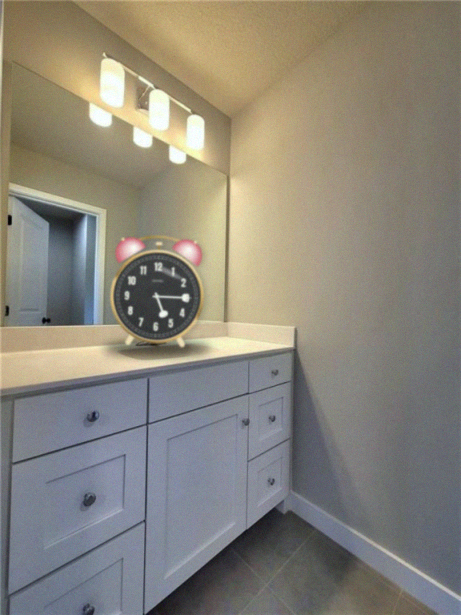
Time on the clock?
5:15
